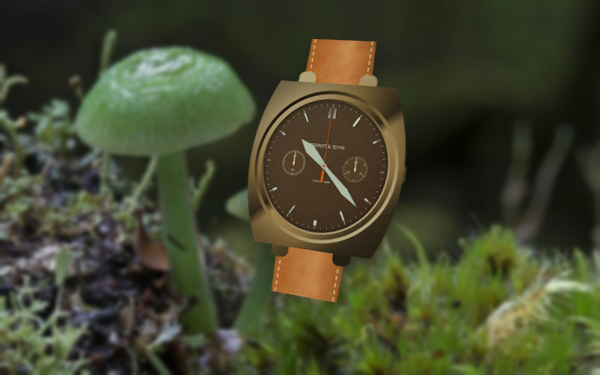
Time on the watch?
10:22
